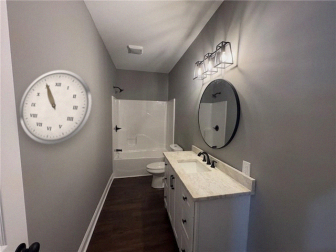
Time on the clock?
10:55
